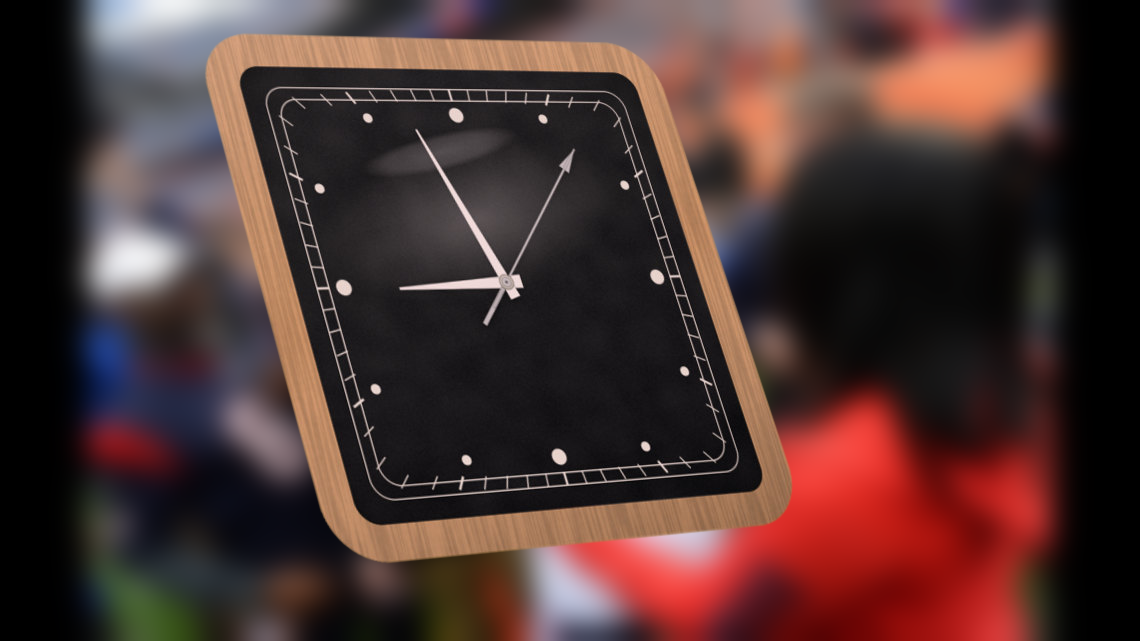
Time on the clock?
8:57:07
